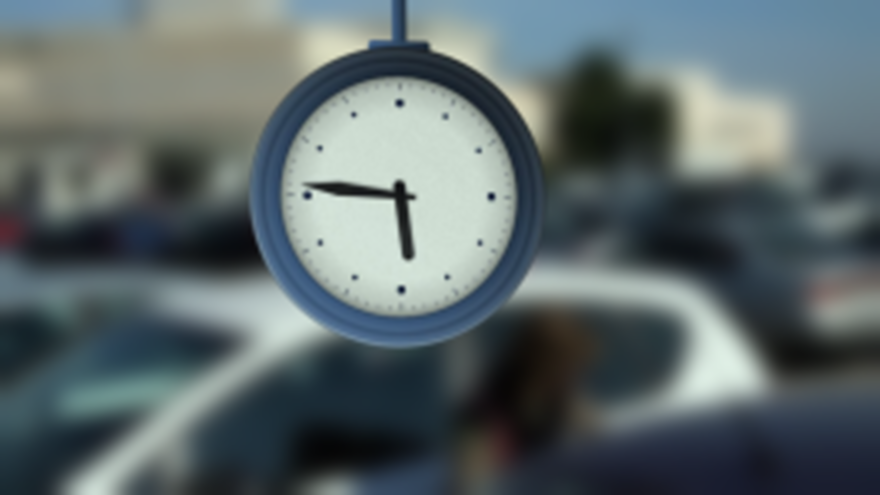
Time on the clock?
5:46
